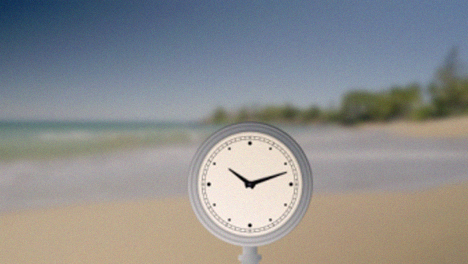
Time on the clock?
10:12
